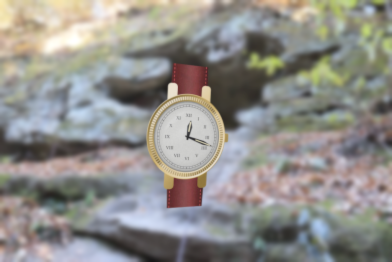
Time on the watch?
12:18
